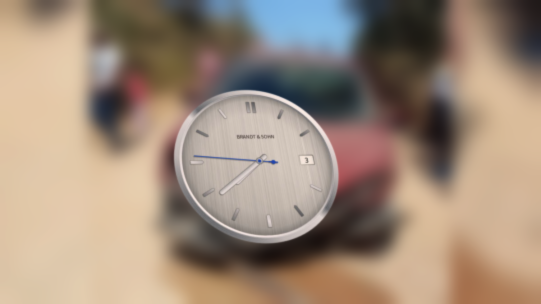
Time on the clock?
7:38:46
